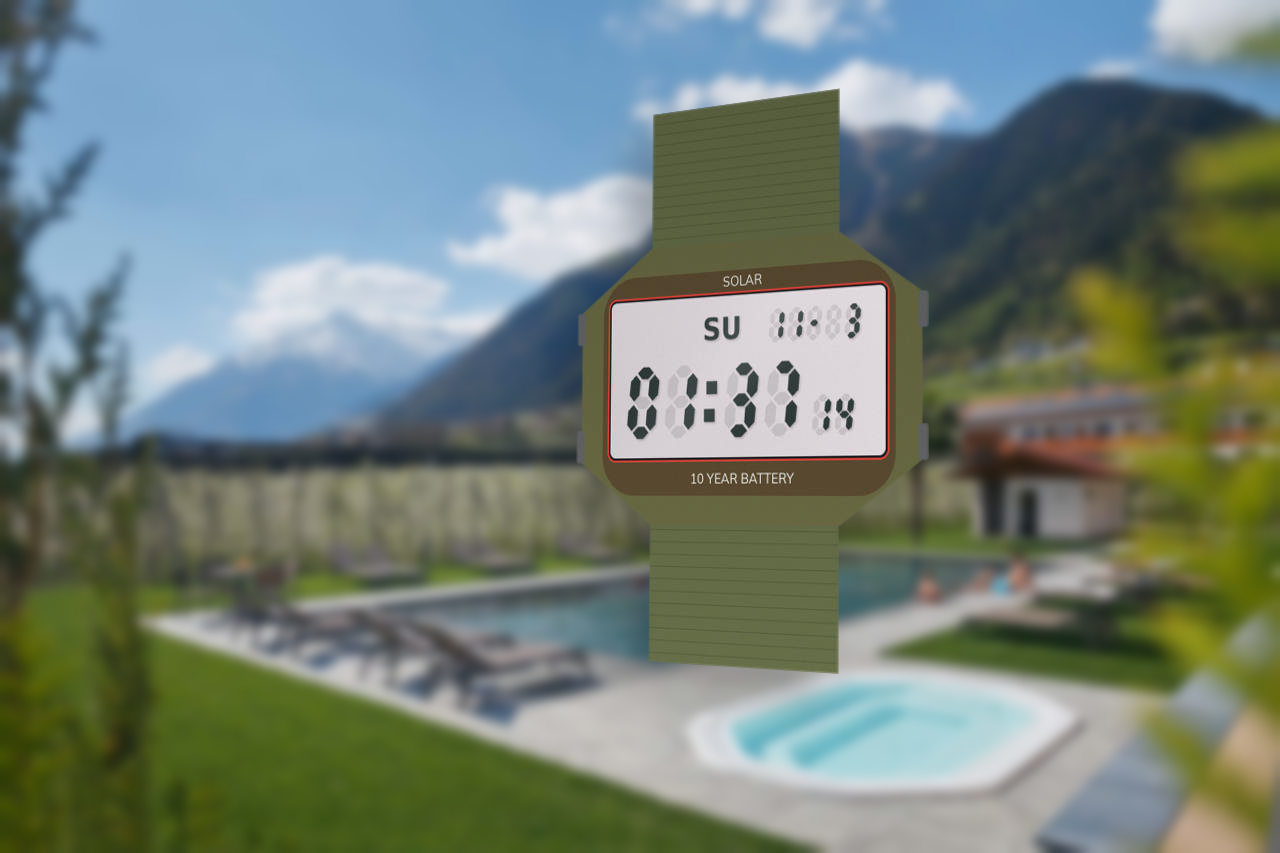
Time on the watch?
1:37:14
